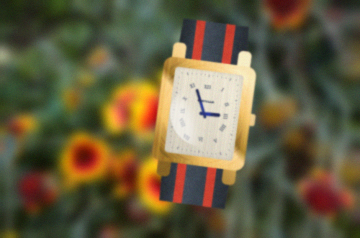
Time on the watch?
2:56
